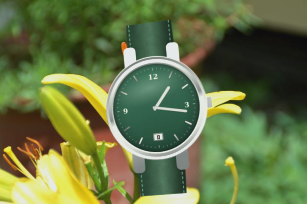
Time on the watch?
1:17
